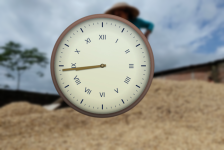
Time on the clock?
8:44
